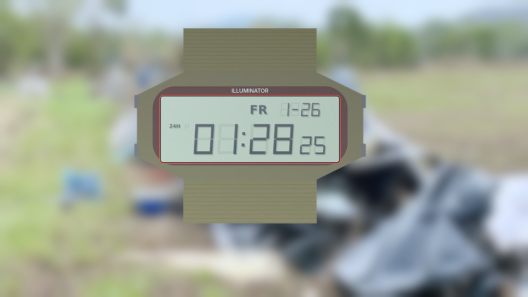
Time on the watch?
1:28:25
